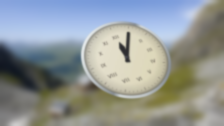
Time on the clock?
12:05
